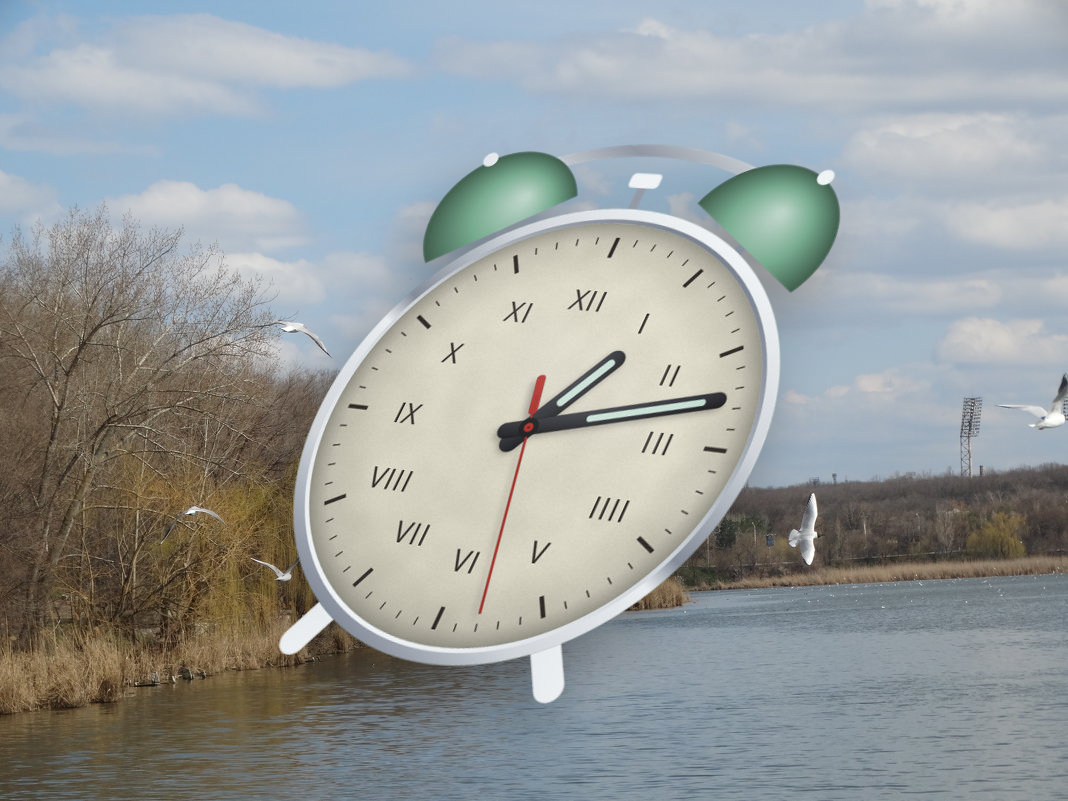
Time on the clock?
1:12:28
